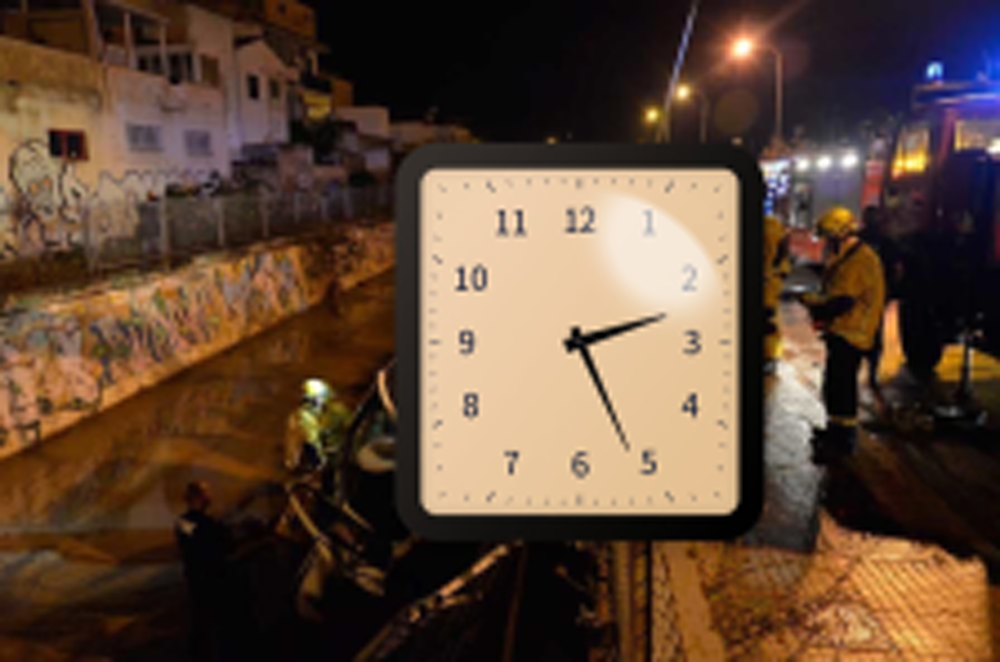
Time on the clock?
2:26
